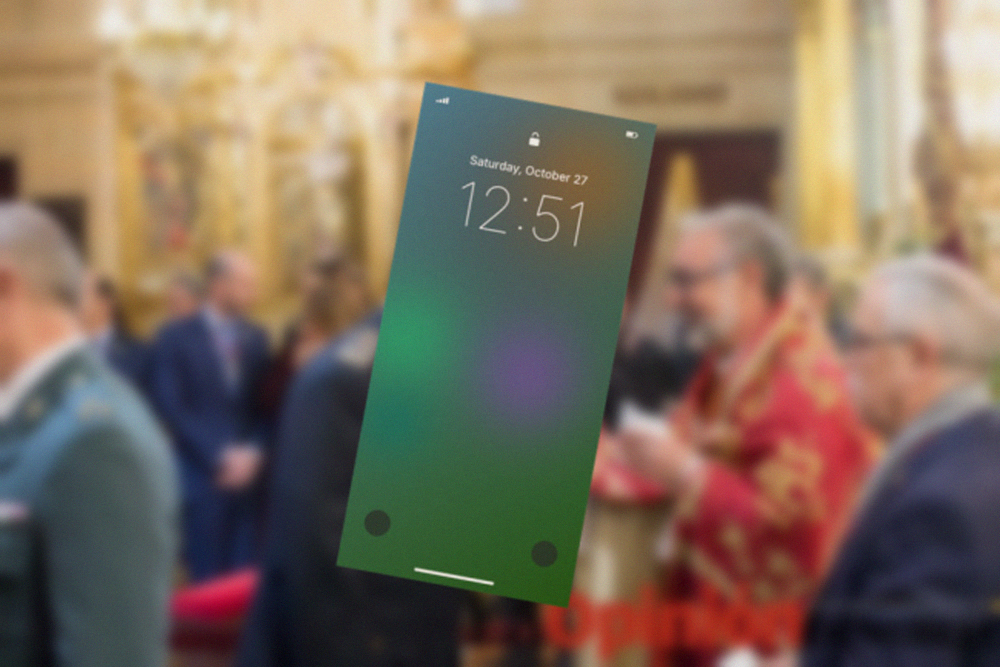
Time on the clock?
12:51
